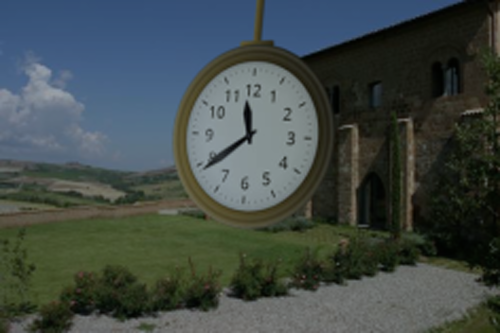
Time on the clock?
11:39
